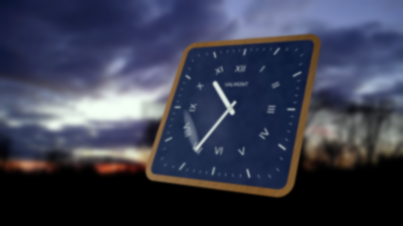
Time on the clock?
10:35
